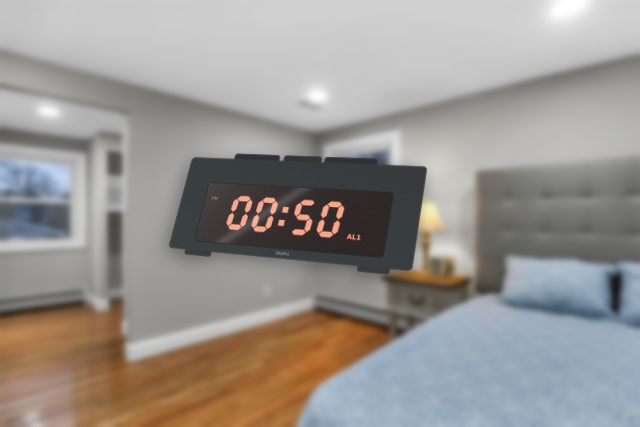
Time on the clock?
0:50
